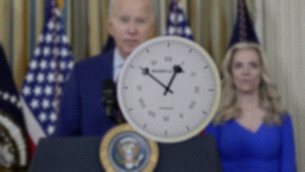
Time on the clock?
12:51
